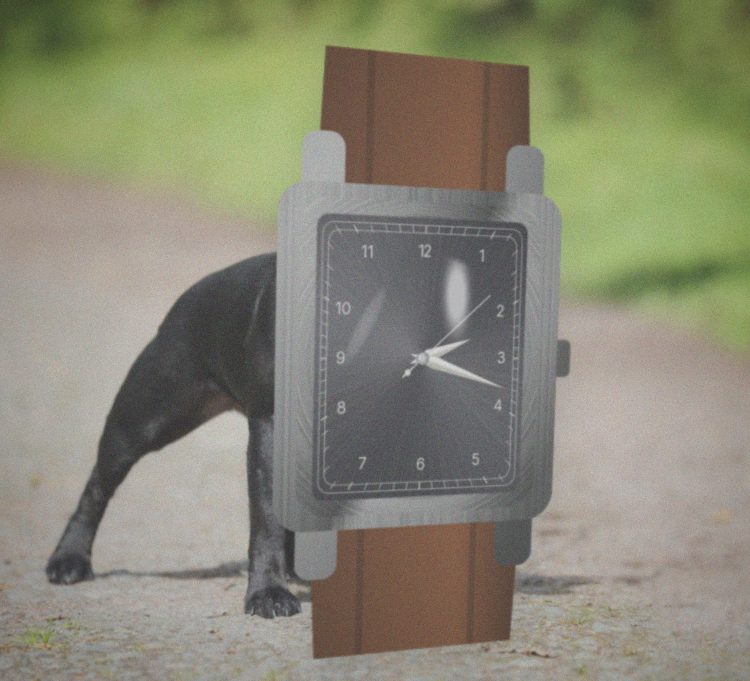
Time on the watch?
2:18:08
